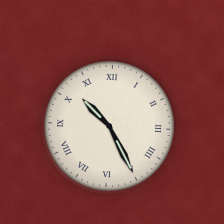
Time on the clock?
10:25
